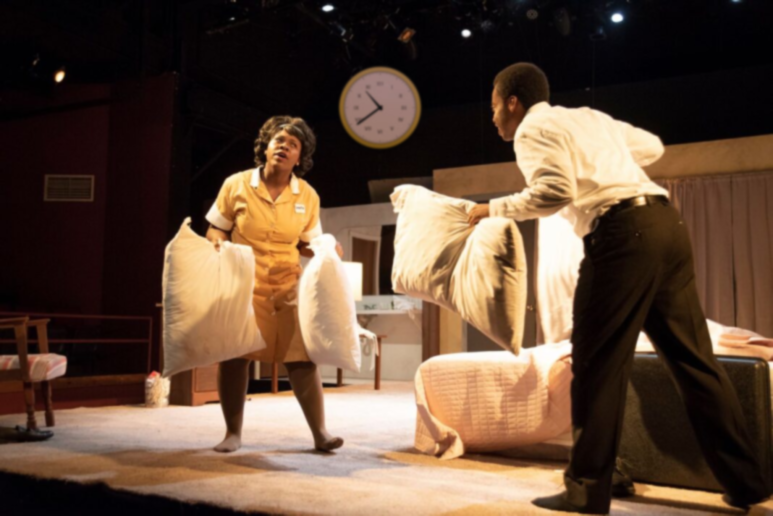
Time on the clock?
10:39
